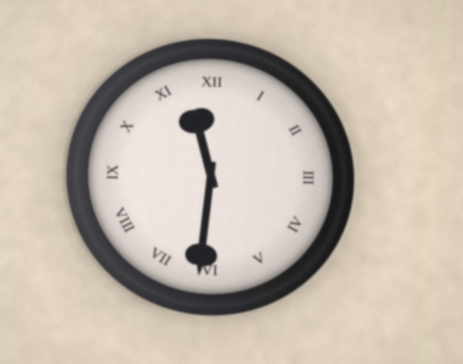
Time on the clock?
11:31
